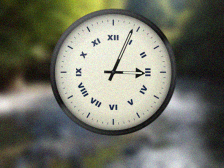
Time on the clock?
3:04
